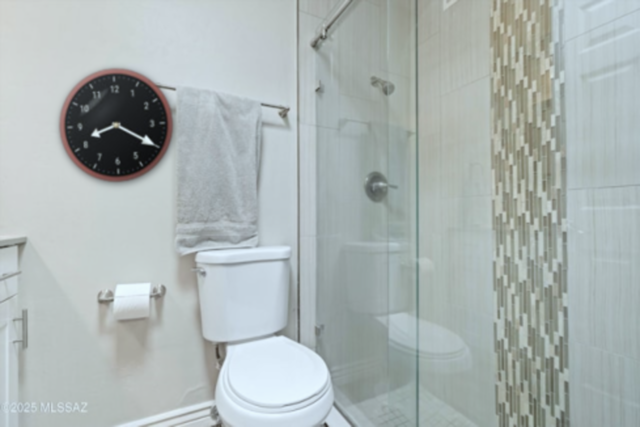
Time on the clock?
8:20
